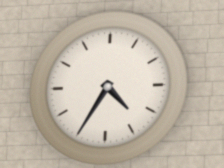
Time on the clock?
4:35
